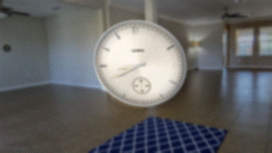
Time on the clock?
8:41
